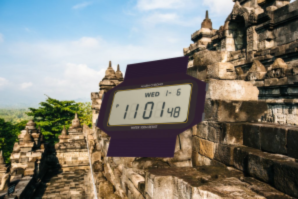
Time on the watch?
11:01:48
